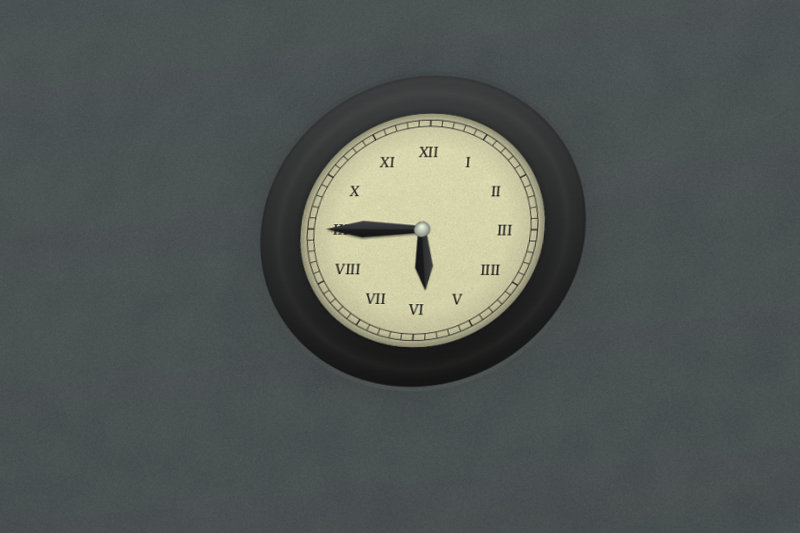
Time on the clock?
5:45
